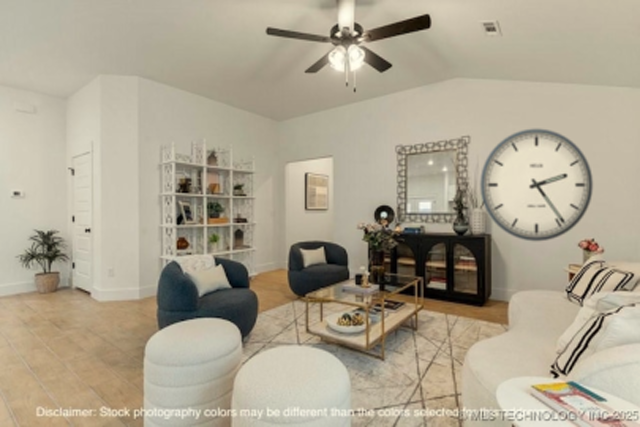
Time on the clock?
2:24
